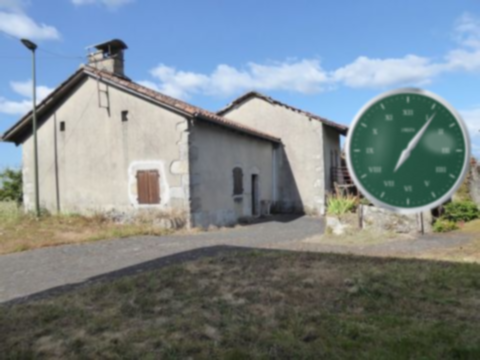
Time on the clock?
7:06
